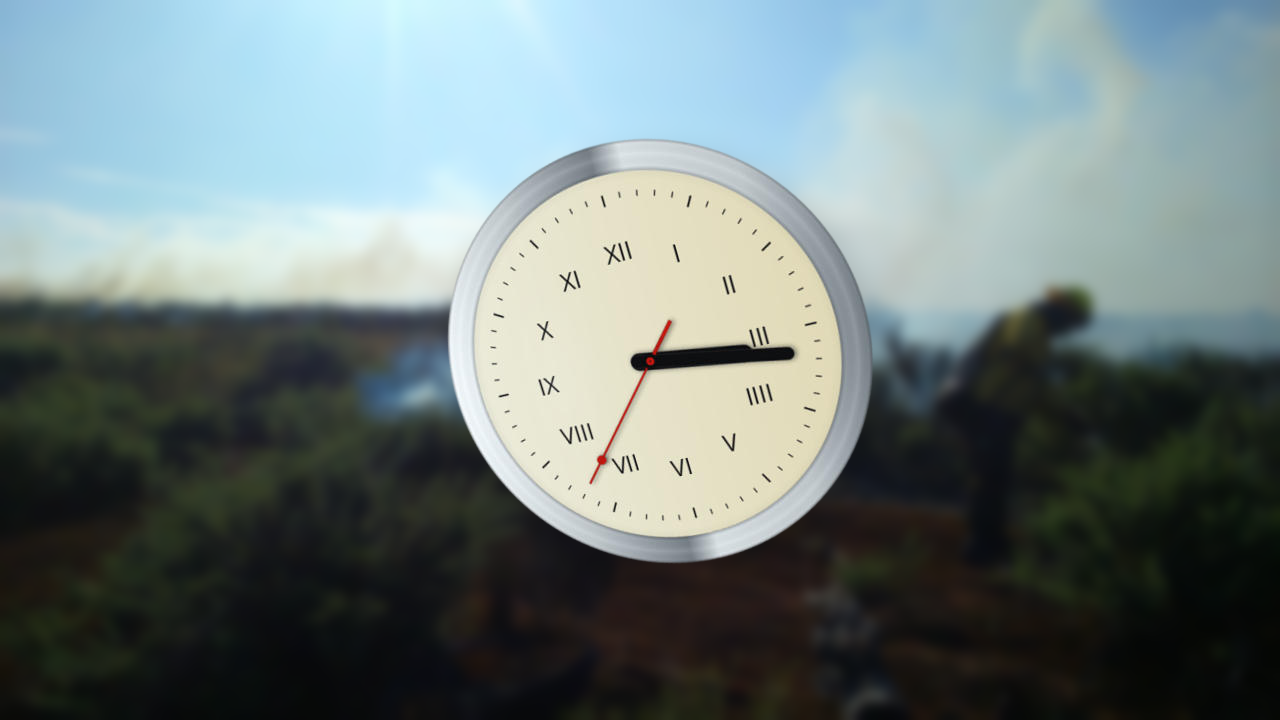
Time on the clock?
3:16:37
